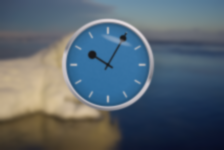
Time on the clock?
10:05
